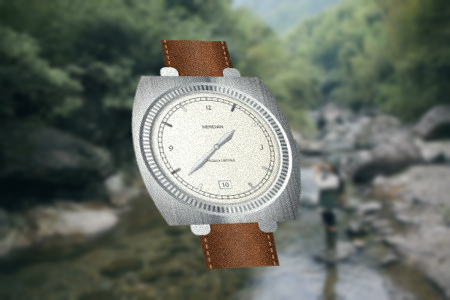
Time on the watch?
1:38
